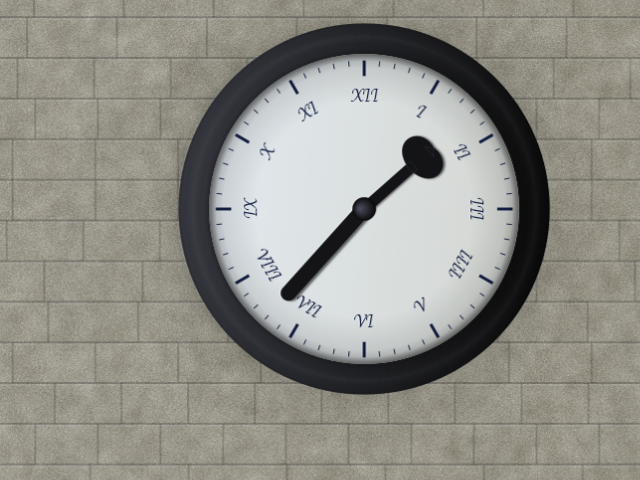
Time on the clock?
1:37
